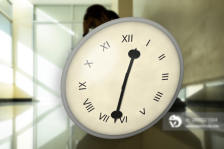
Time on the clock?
12:32
